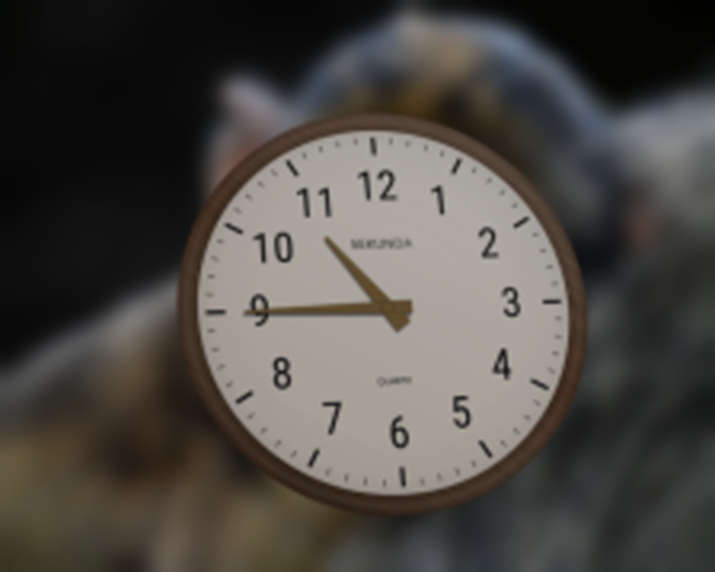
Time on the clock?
10:45
